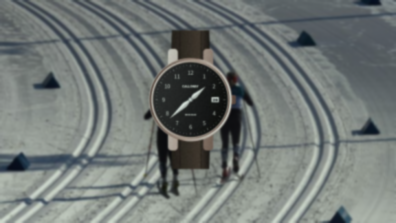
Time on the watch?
1:38
